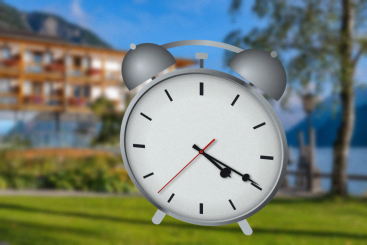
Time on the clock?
4:19:37
